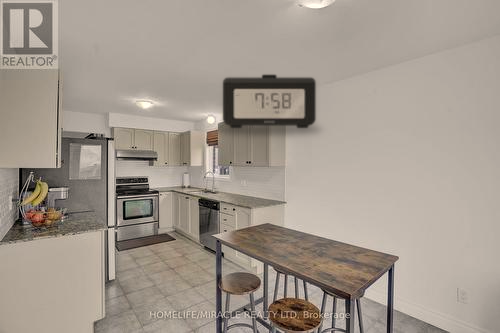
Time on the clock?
7:58
